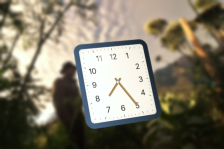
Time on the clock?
7:25
